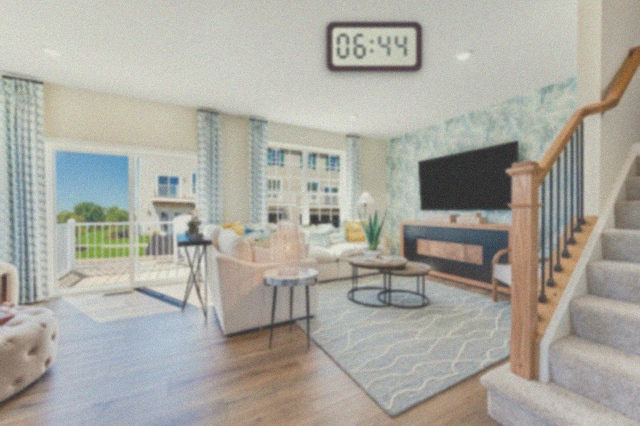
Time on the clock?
6:44
